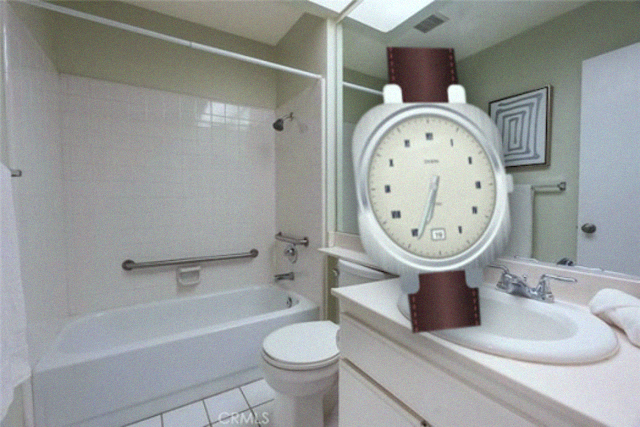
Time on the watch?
6:34
